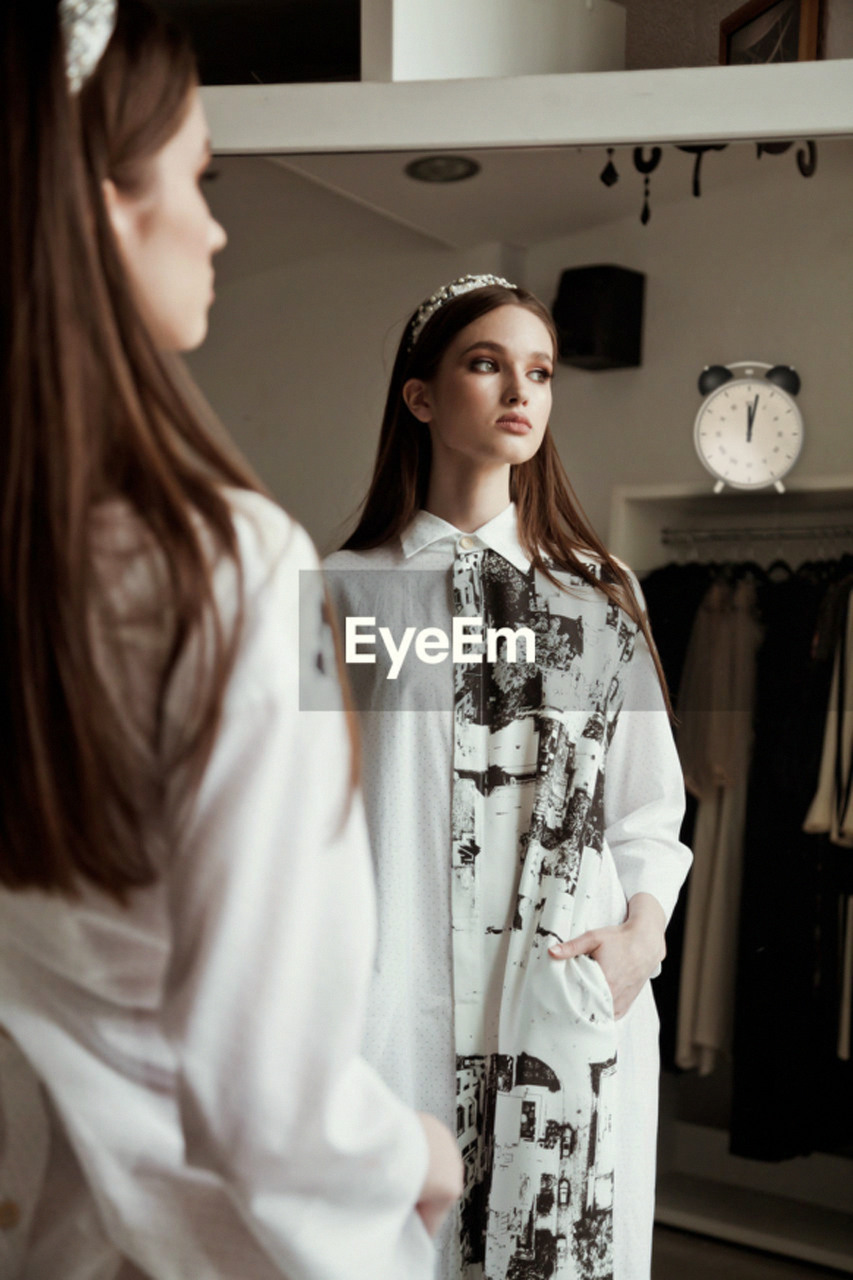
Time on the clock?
12:02
